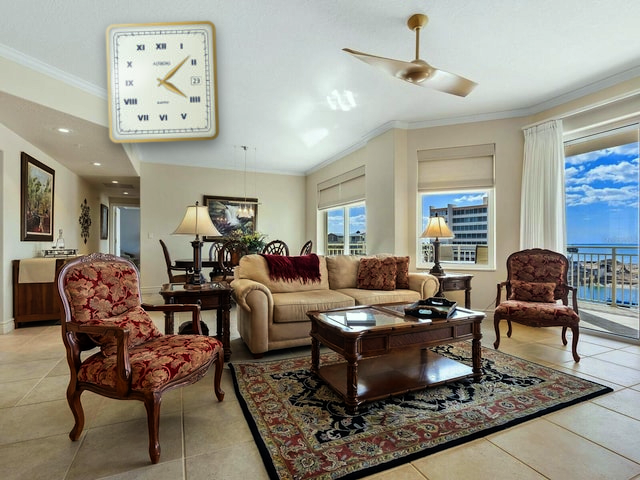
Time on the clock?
4:08
